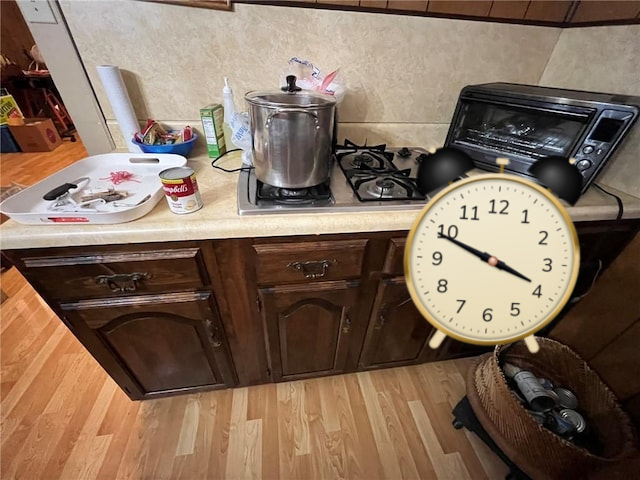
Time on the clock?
3:49
